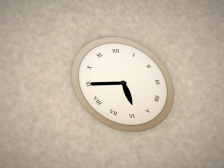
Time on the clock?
5:45
